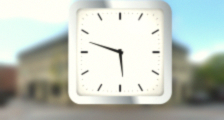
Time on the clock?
5:48
